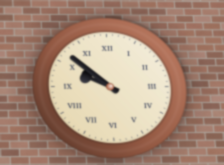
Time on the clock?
9:52
